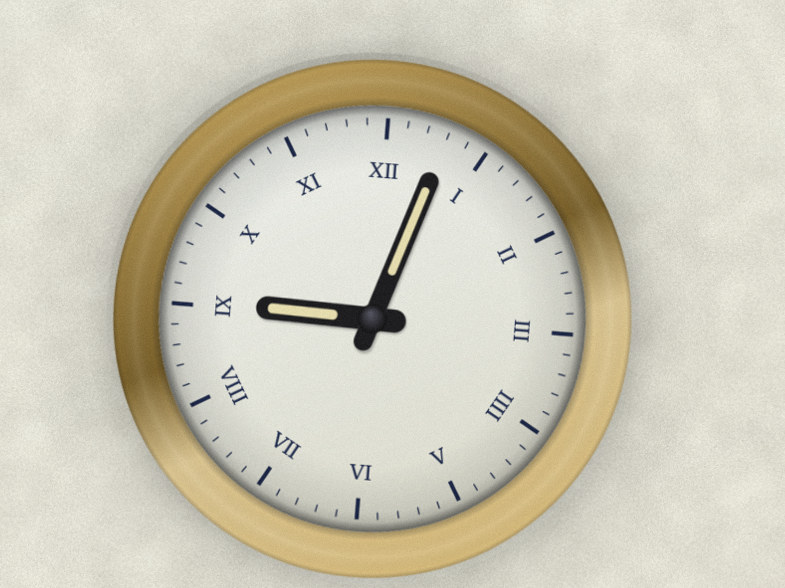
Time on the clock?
9:03
